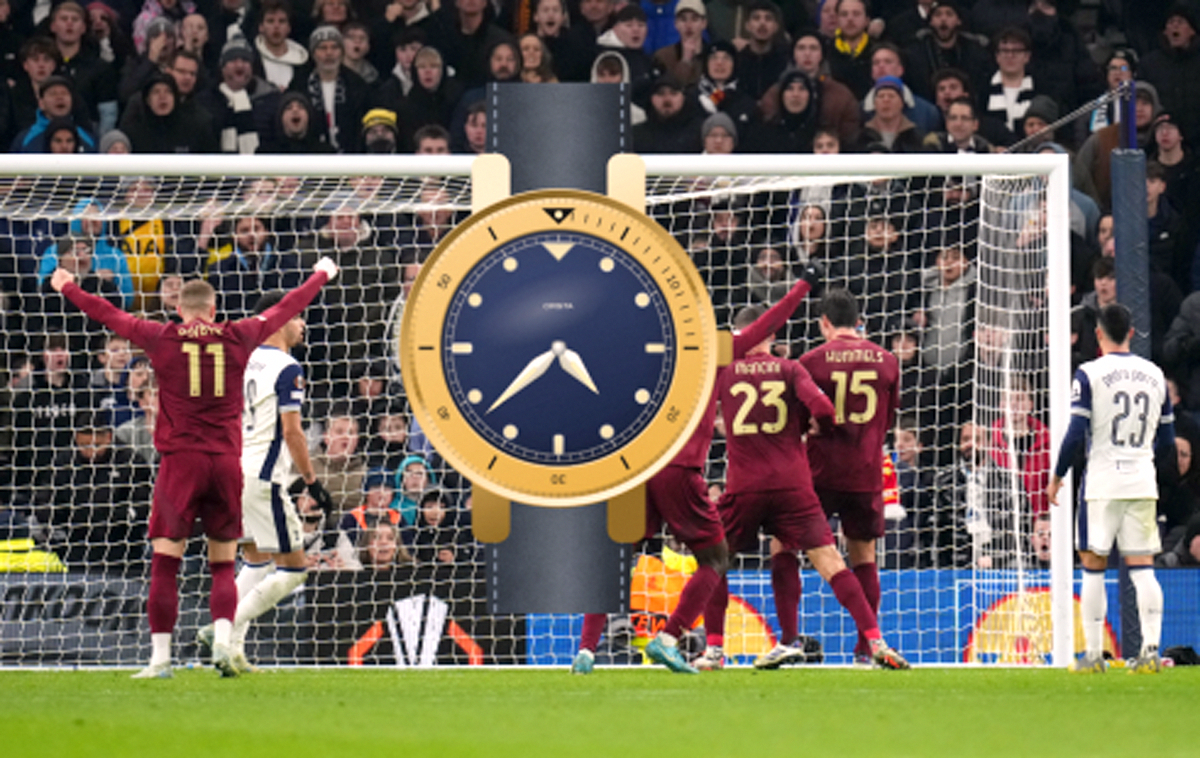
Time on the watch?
4:38
